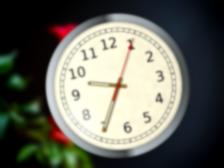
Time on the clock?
9:35:05
